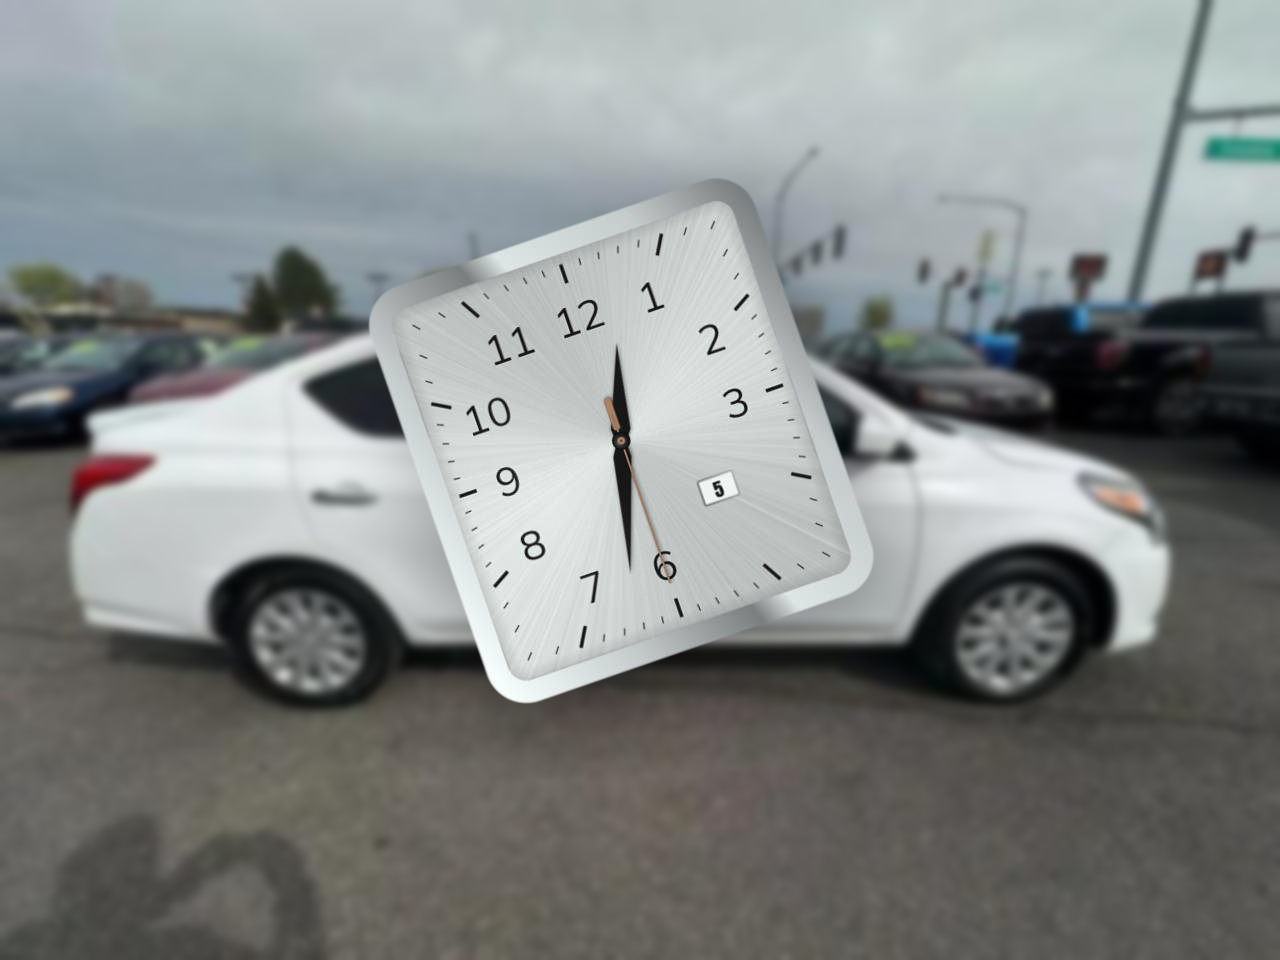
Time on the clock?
12:32:30
